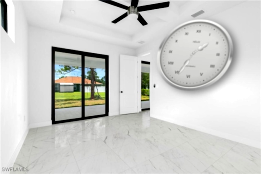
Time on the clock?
1:34
